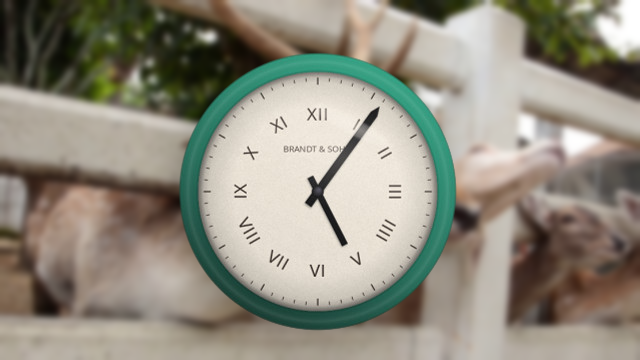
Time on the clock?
5:06
